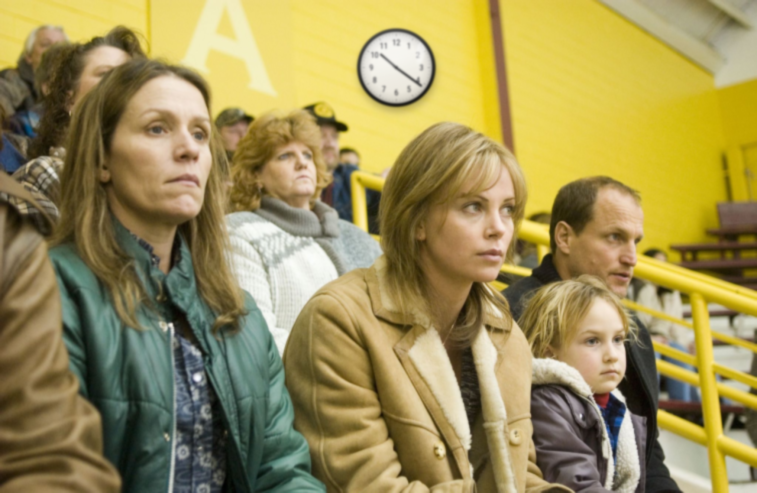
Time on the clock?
10:21
